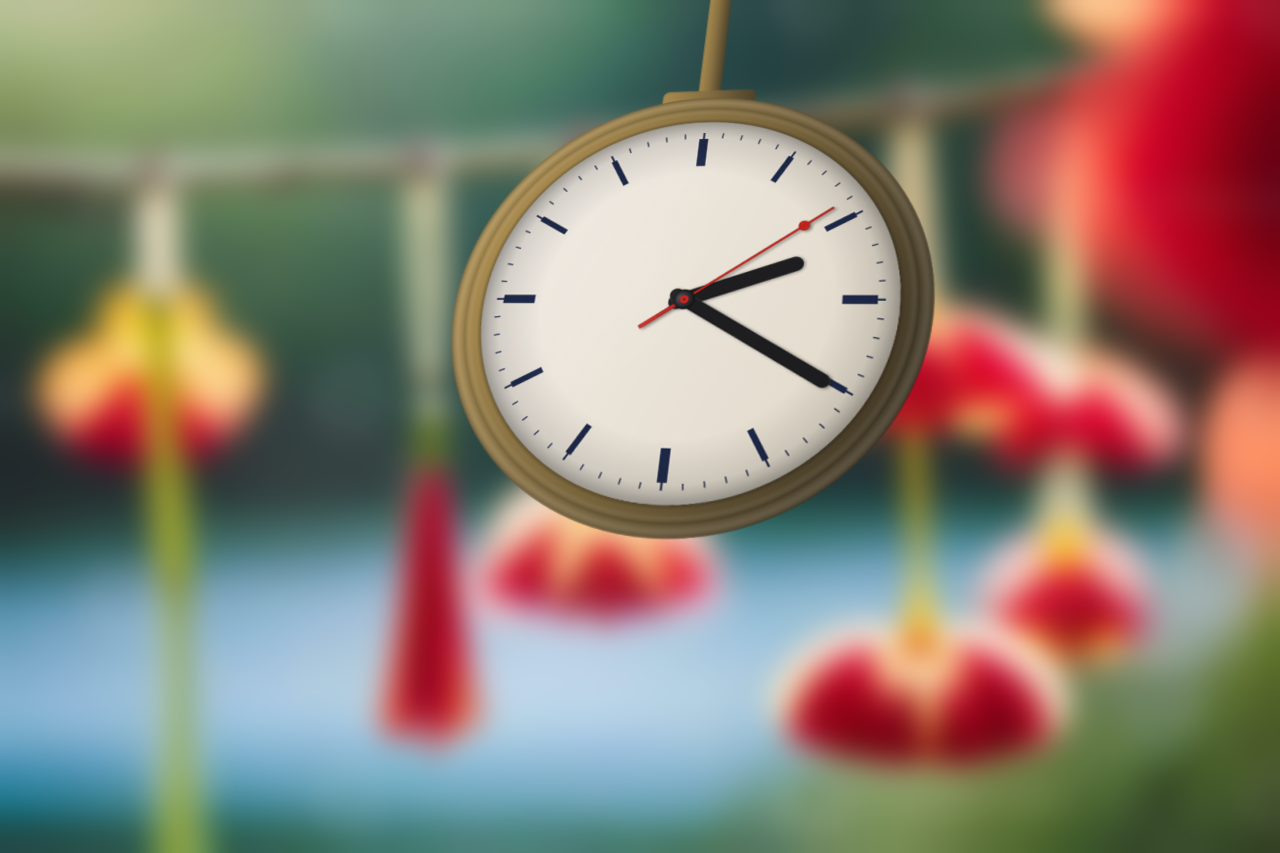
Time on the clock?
2:20:09
